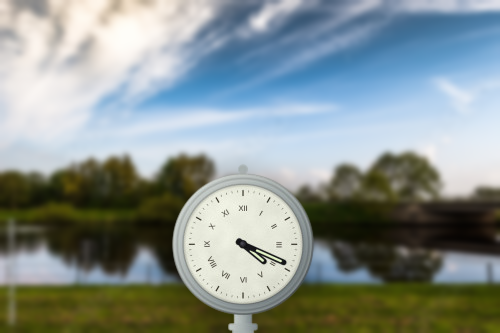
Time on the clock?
4:19
